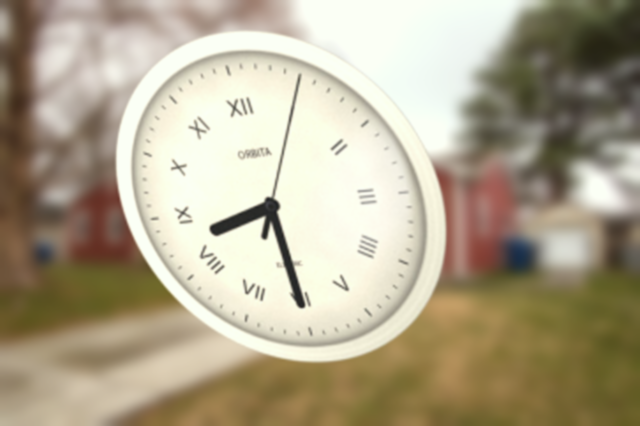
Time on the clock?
8:30:05
